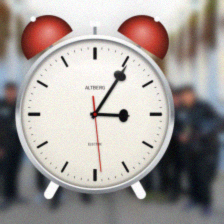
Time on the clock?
3:05:29
